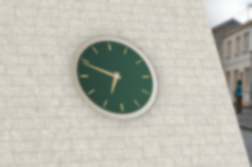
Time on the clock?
6:49
